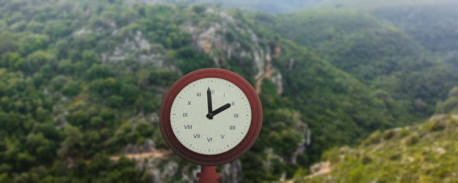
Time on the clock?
1:59
